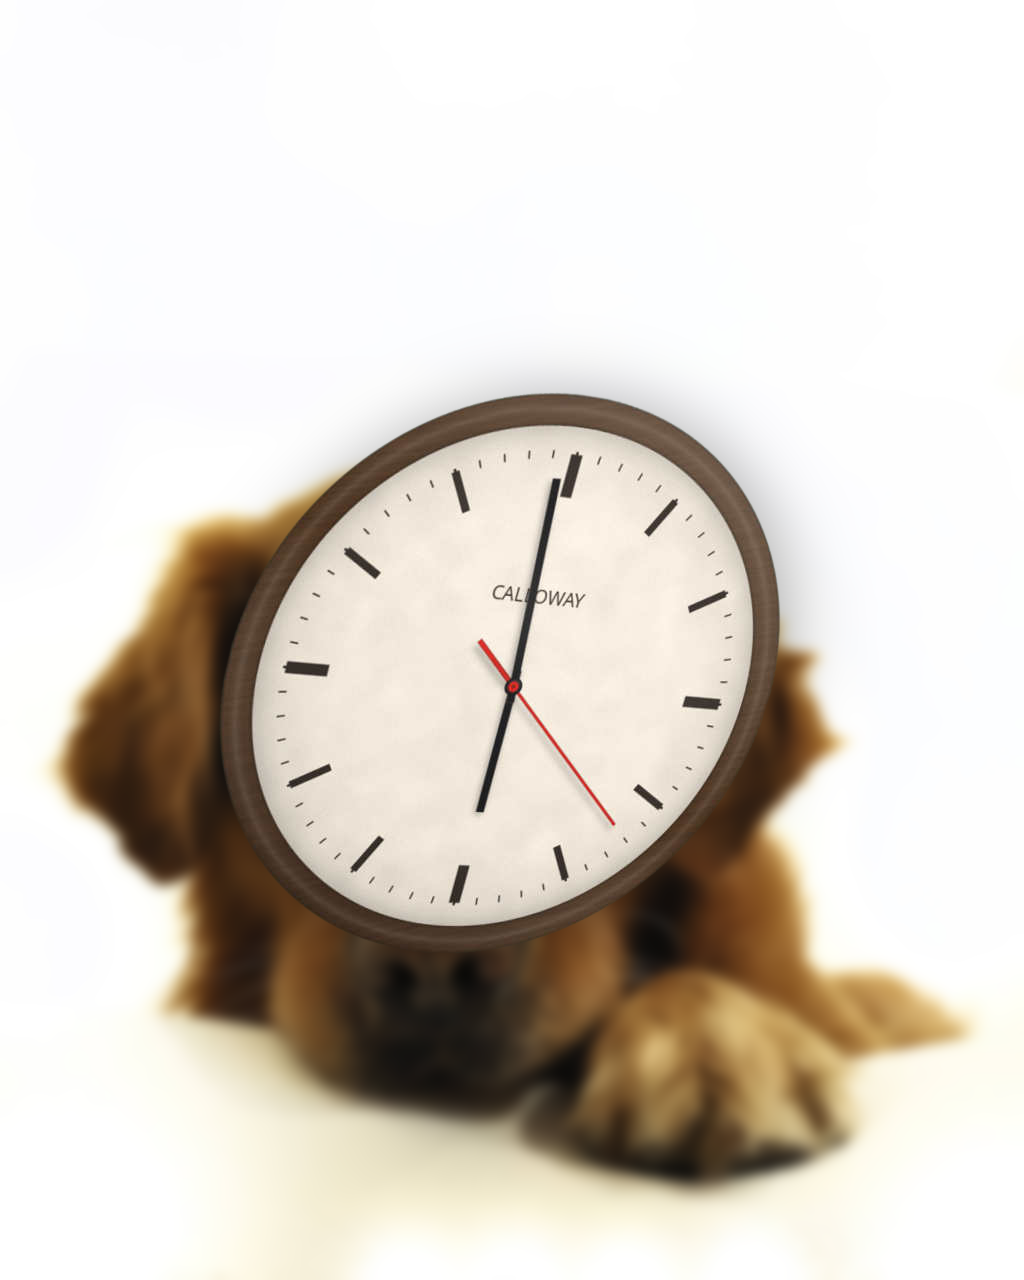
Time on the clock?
5:59:22
